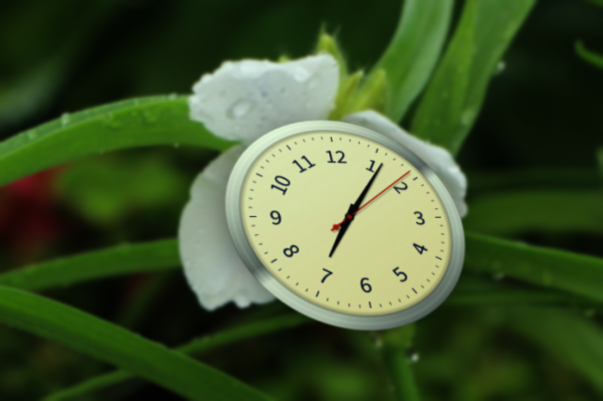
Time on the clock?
7:06:09
